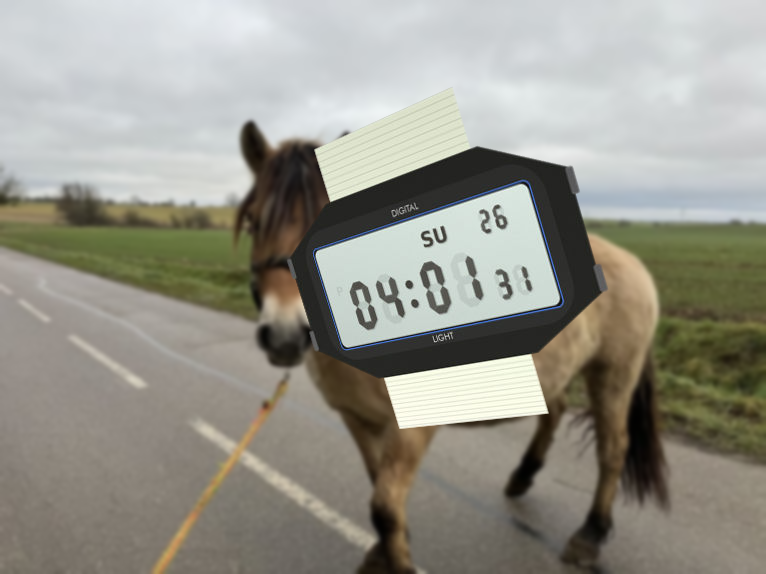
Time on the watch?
4:01:31
